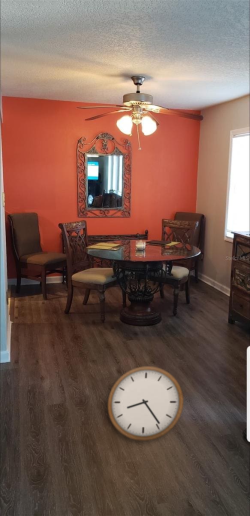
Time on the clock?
8:24
